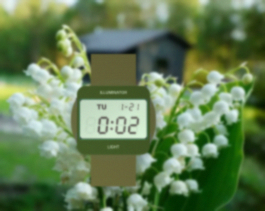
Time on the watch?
0:02
